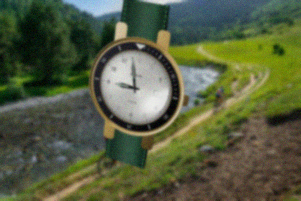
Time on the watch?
8:58
